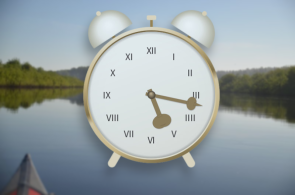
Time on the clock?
5:17
